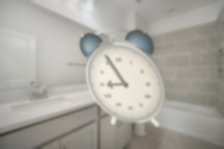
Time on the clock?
8:56
